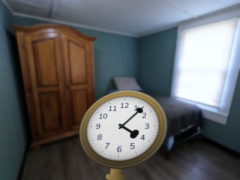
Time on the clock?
4:07
